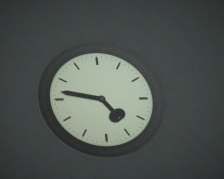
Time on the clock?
4:47
